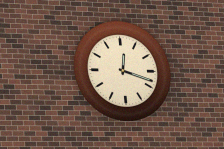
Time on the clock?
12:18
